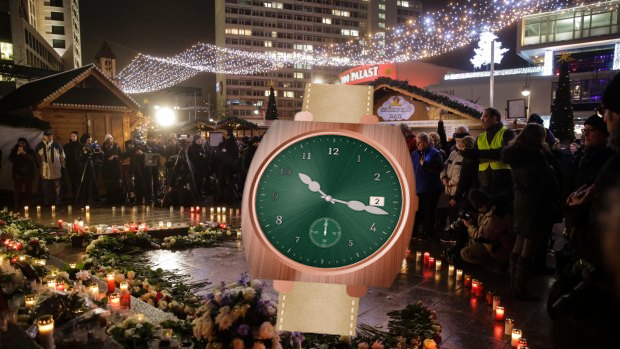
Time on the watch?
10:17
